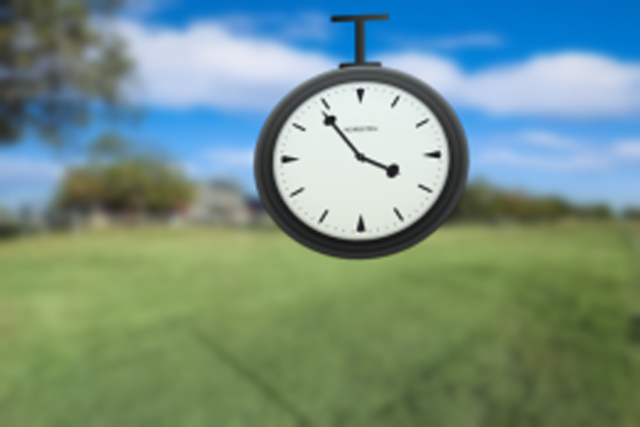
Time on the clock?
3:54
